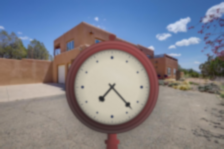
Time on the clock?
7:23
